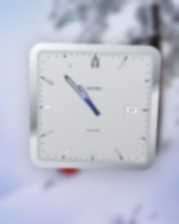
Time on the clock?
10:53
